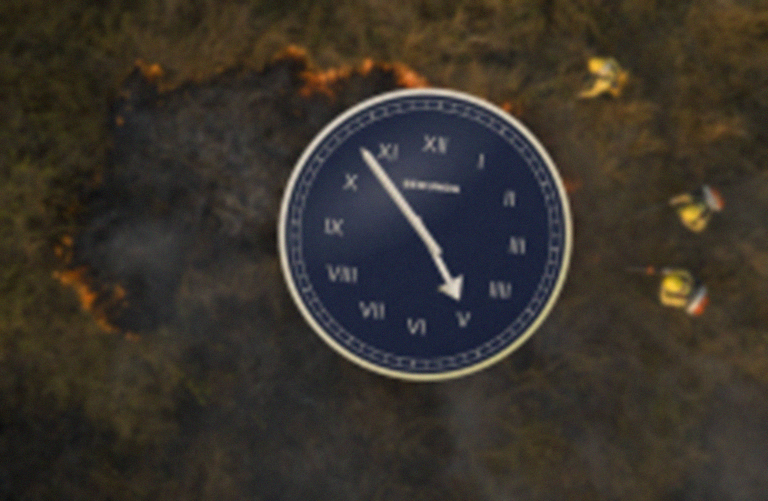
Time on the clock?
4:53
